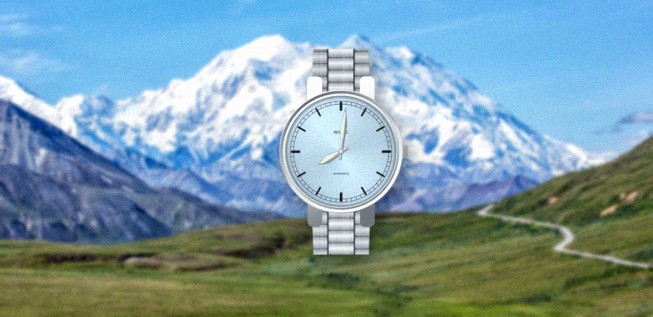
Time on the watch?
8:01
